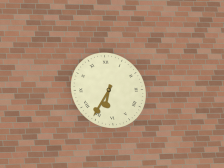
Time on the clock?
6:36
